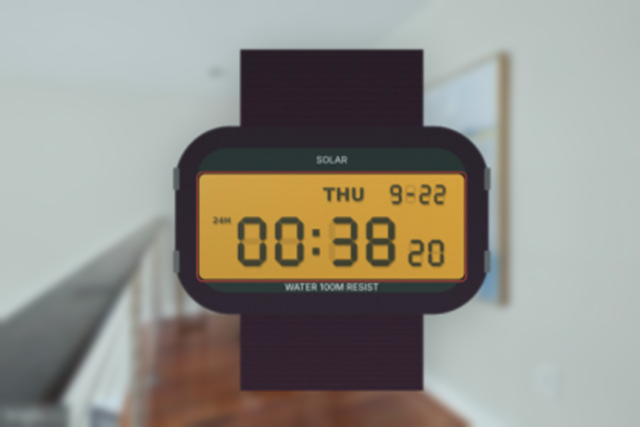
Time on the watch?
0:38:20
